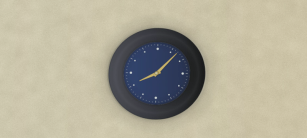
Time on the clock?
8:07
